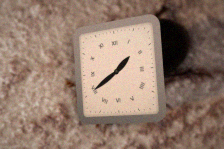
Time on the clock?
1:40
